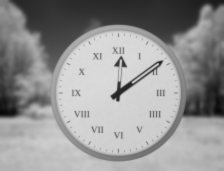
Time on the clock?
12:09
